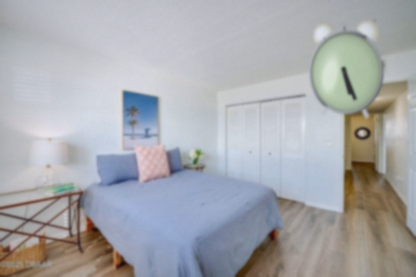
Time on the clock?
5:26
